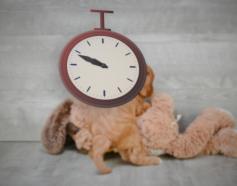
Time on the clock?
9:49
